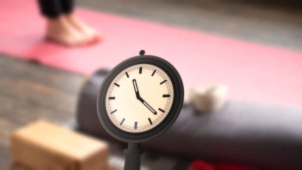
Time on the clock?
11:22
